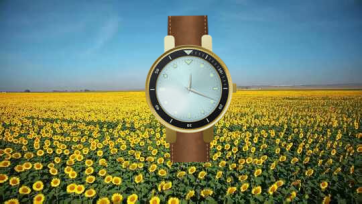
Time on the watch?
12:19
